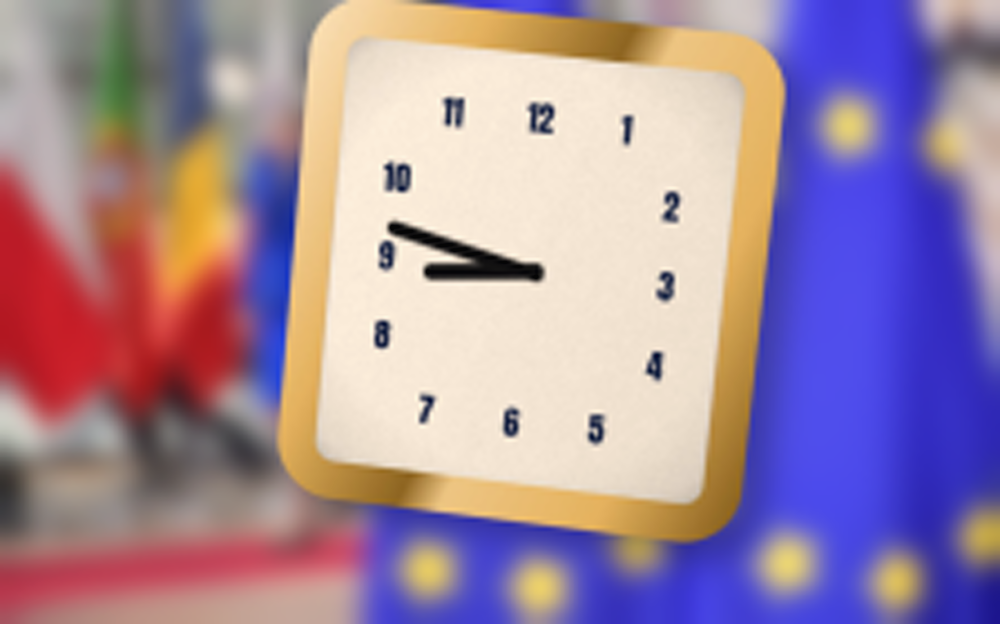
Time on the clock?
8:47
